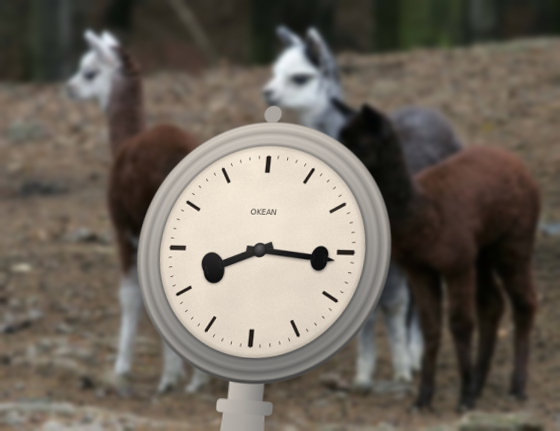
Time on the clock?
8:16
